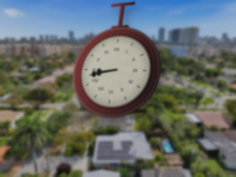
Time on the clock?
8:43
